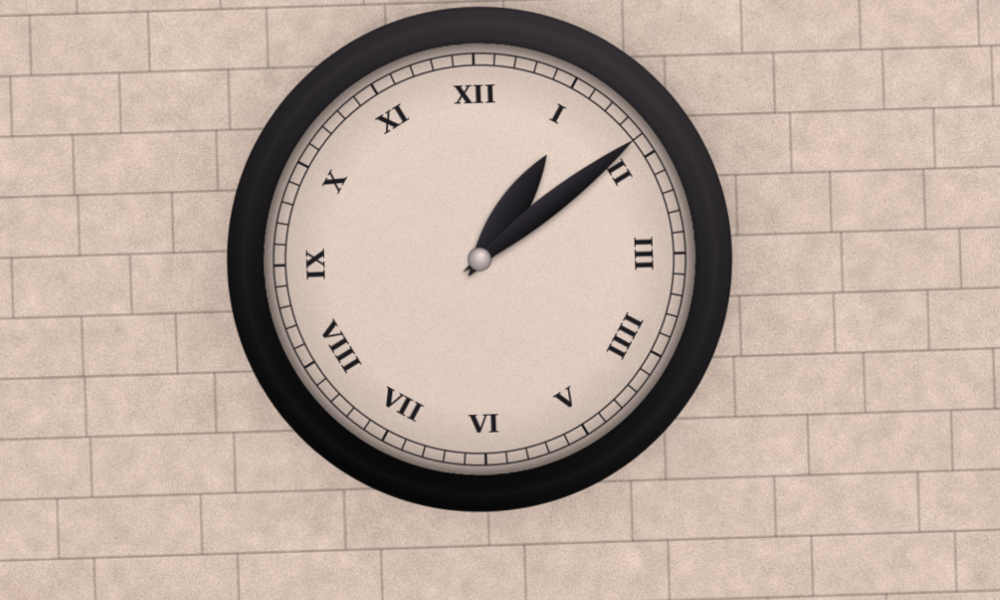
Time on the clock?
1:09
